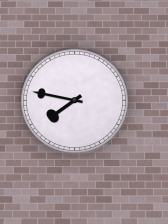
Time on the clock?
7:47
